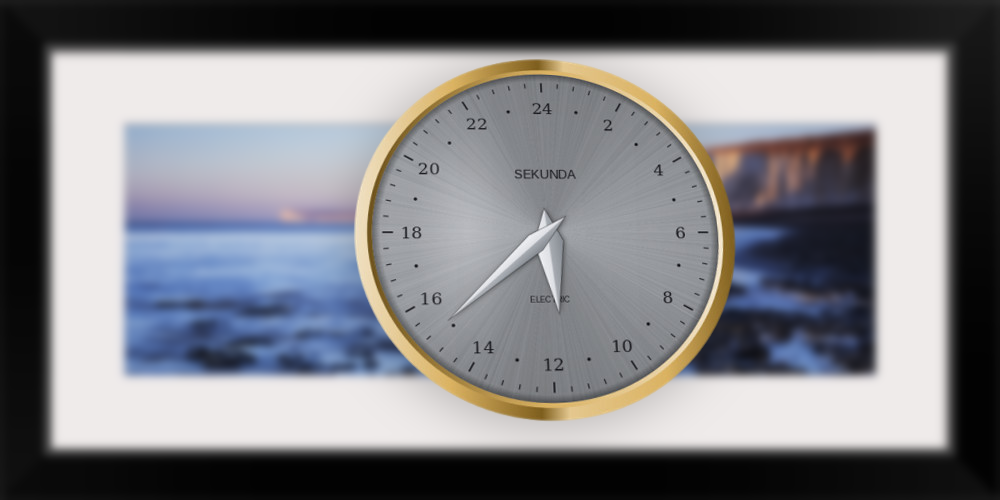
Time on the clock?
11:38
